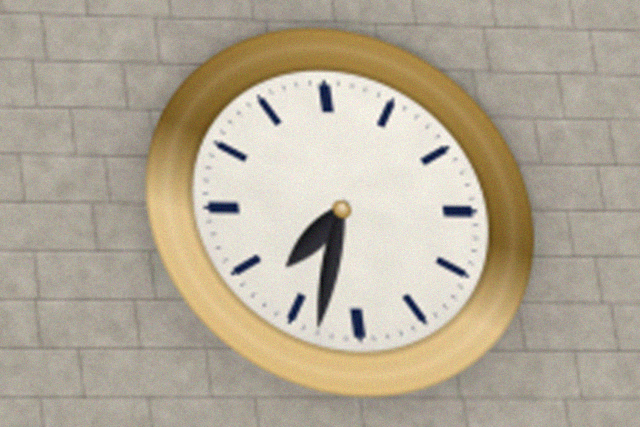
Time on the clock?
7:33
